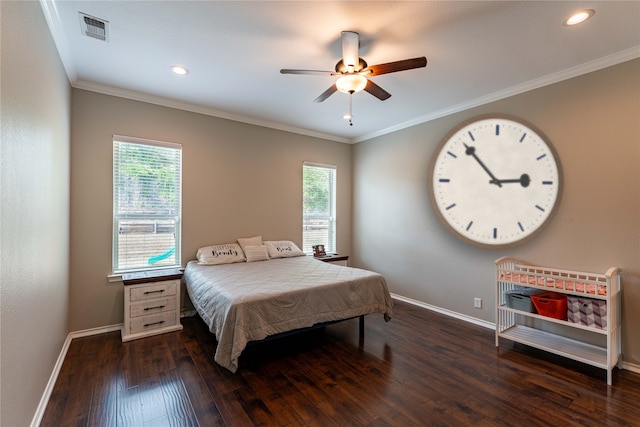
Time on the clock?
2:53
